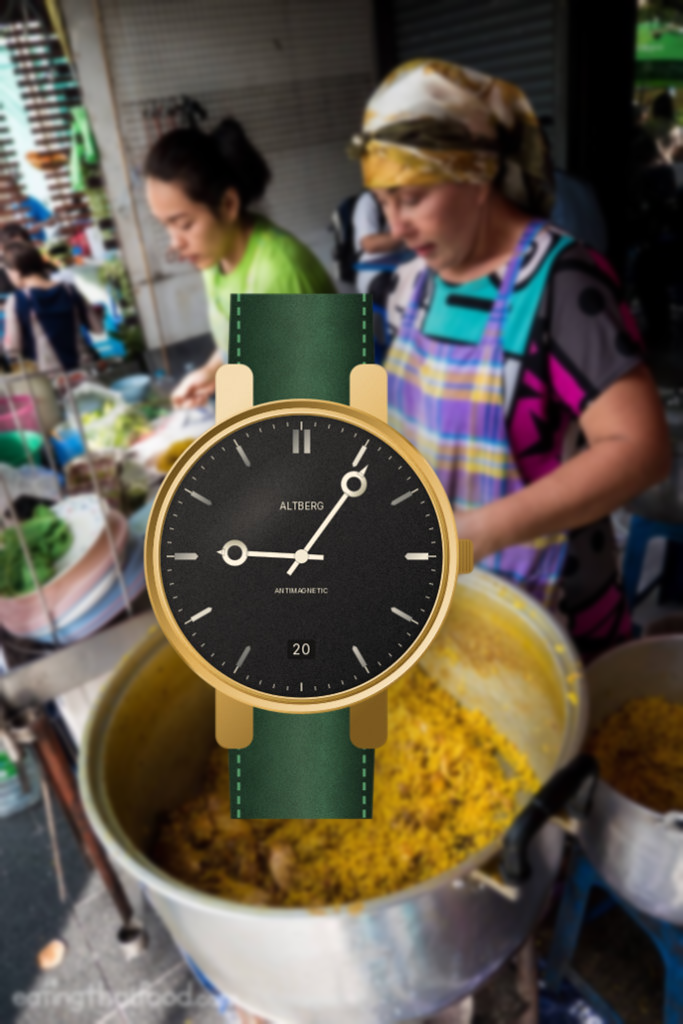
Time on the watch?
9:06
